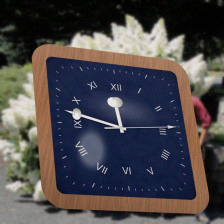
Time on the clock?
11:47:14
